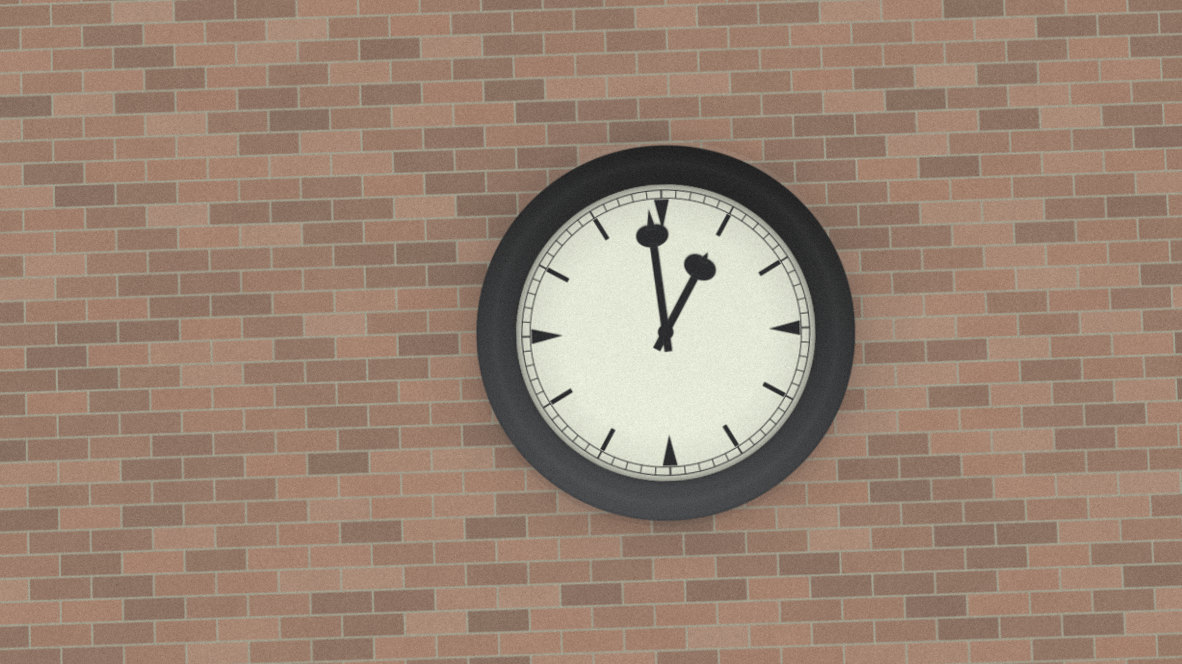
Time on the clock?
12:59
